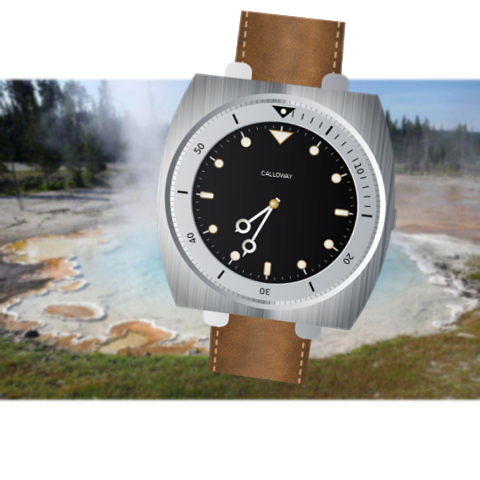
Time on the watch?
7:34
